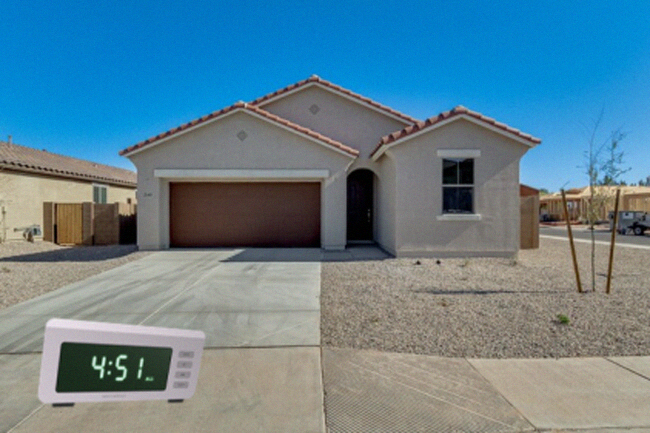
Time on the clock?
4:51
